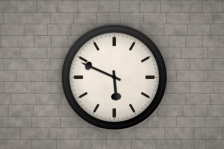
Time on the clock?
5:49
